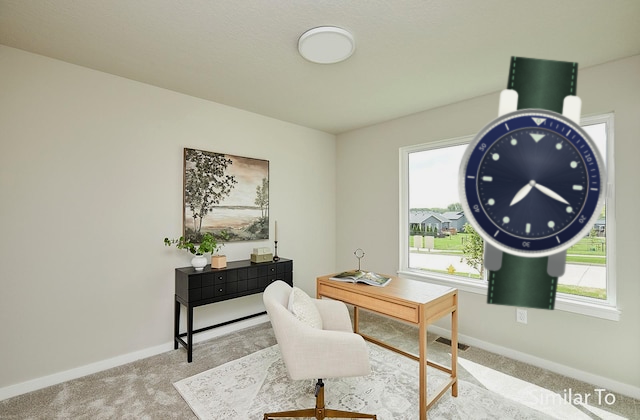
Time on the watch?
7:19
